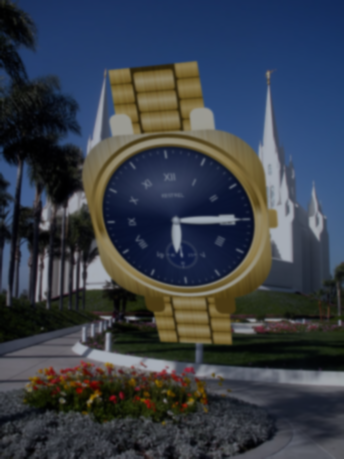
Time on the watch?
6:15
